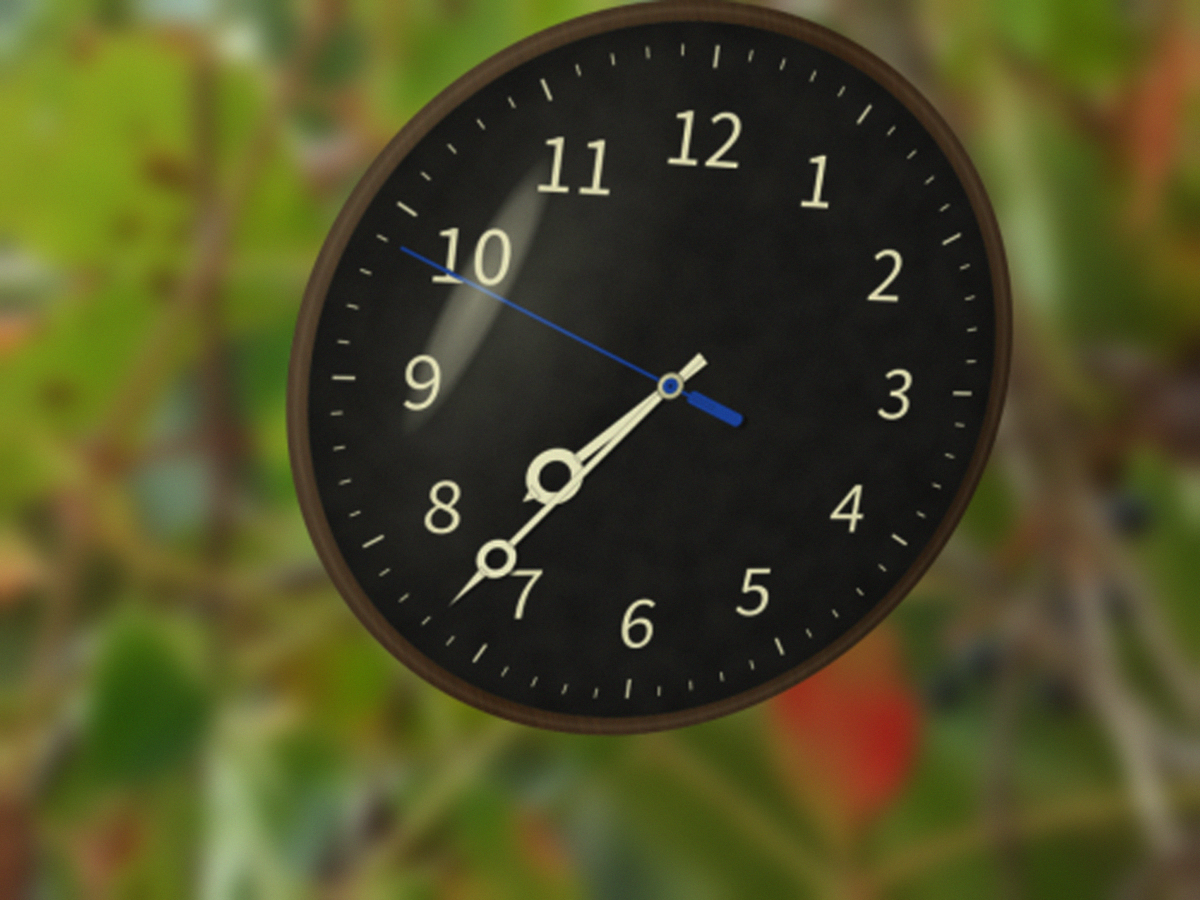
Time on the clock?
7:36:49
